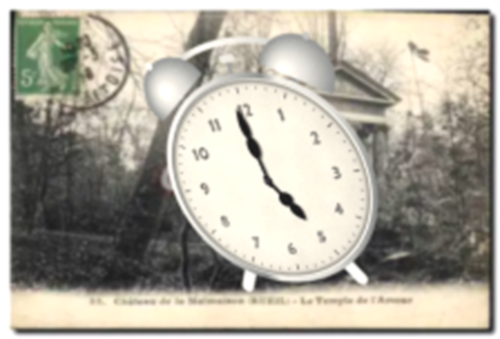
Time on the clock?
4:59
